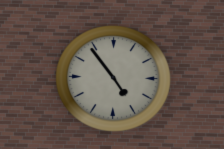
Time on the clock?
4:54
